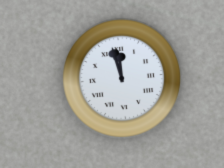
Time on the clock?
11:58
